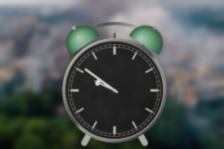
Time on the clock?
9:51
